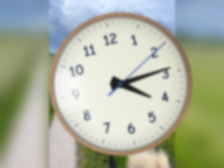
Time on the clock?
4:14:10
